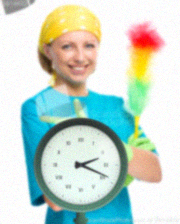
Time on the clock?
2:19
